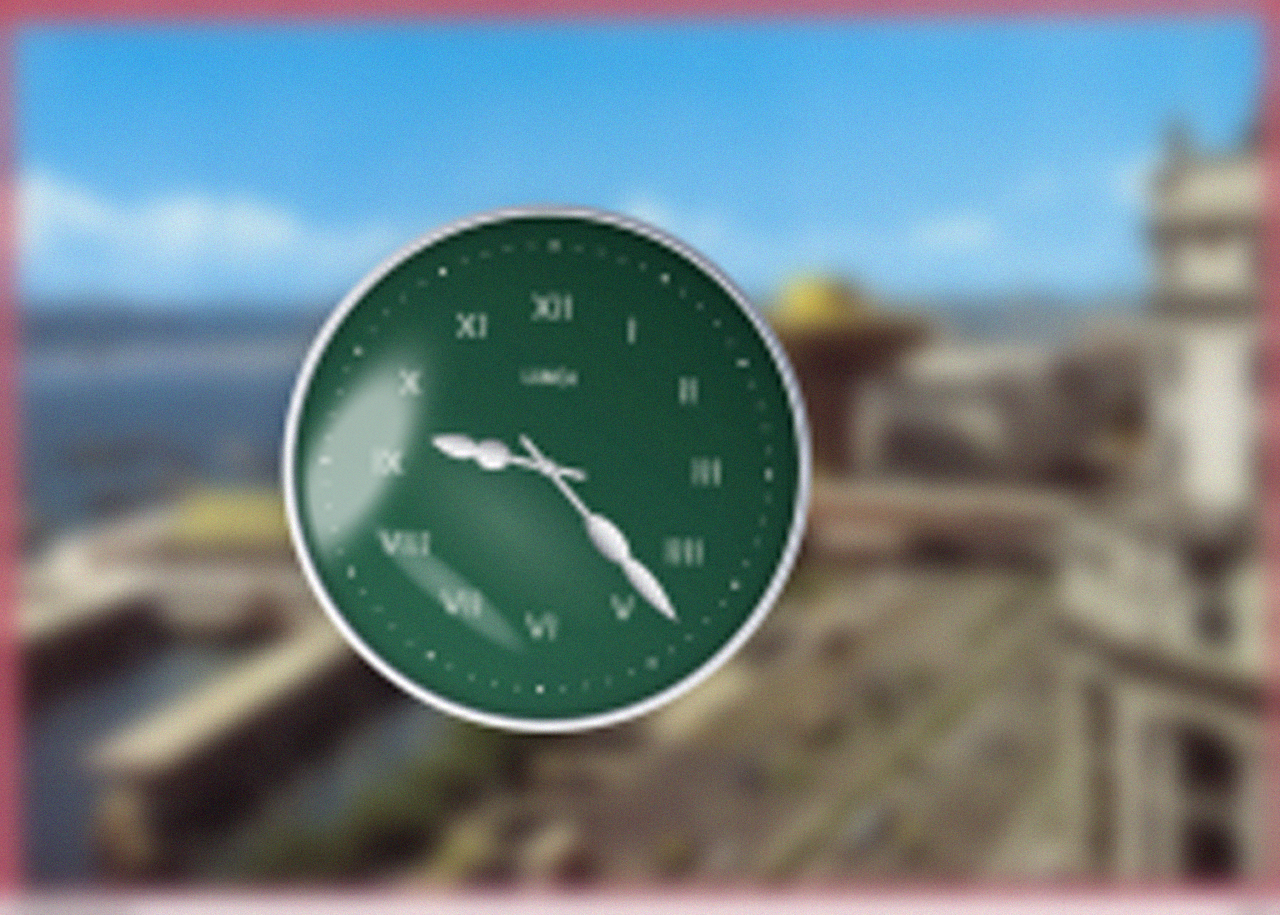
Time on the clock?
9:23
